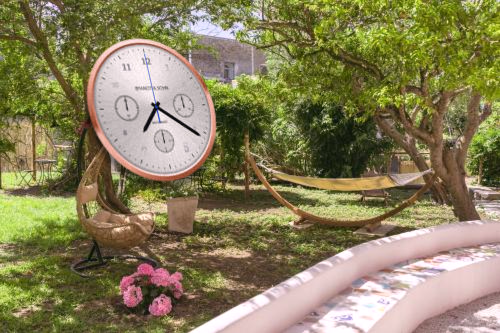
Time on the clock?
7:21
